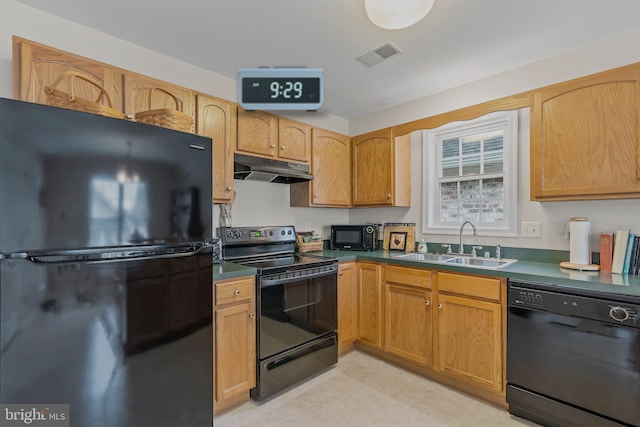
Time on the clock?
9:29
